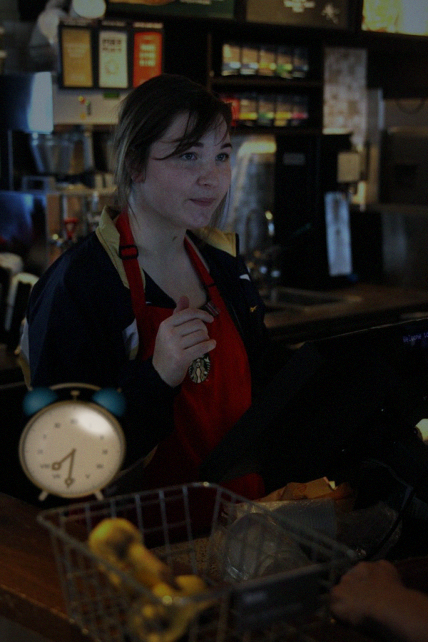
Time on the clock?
7:31
